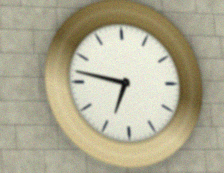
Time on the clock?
6:47
